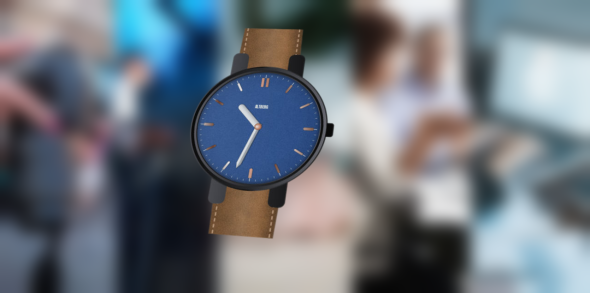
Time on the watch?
10:33
